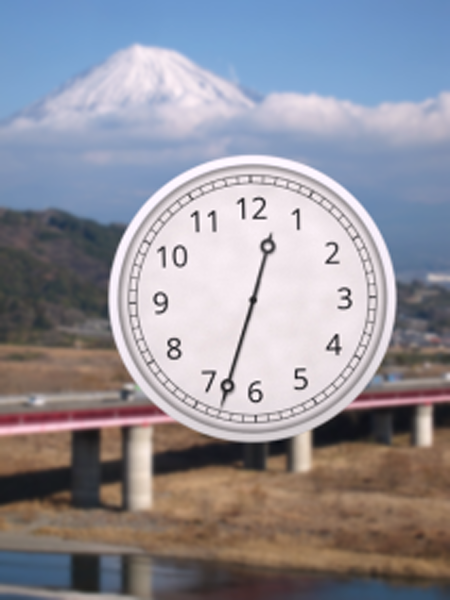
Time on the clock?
12:33
